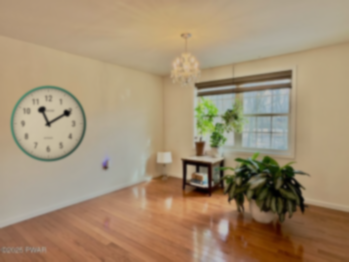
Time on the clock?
11:10
